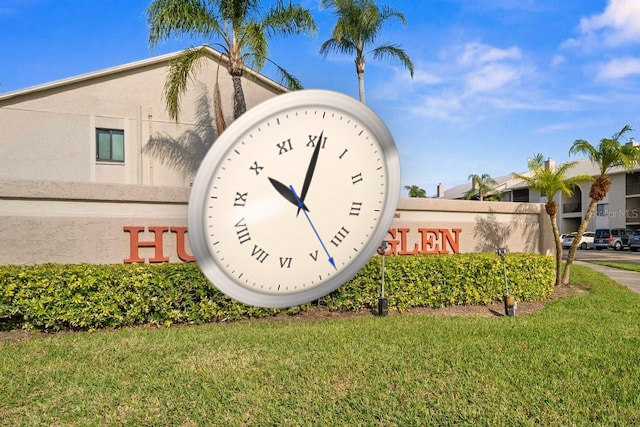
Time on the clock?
10:00:23
